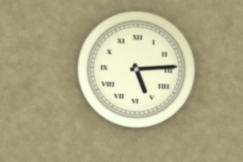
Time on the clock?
5:14
